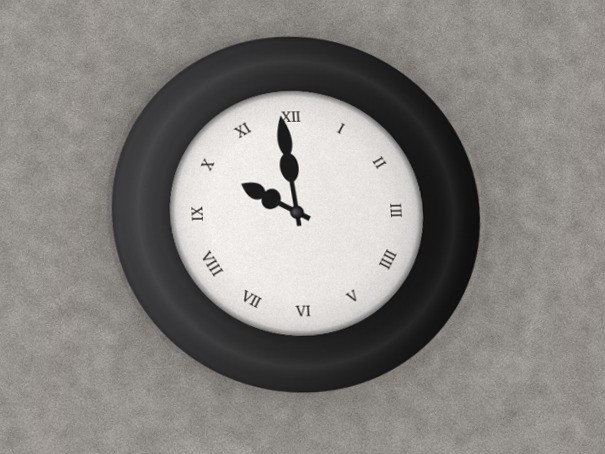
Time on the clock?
9:59
